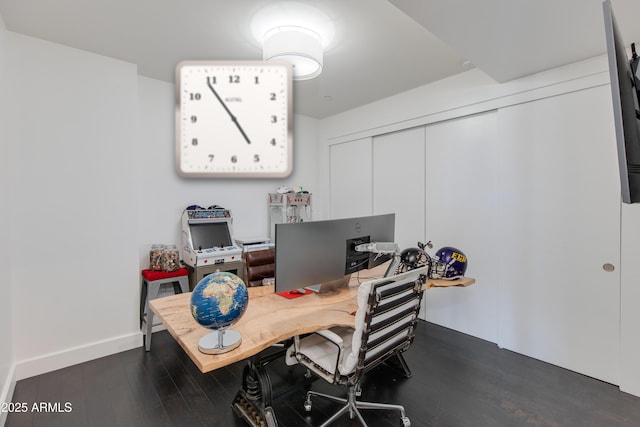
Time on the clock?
4:54
